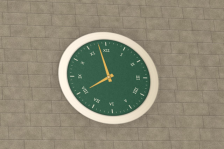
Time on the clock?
7:58
